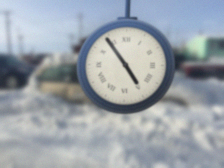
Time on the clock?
4:54
